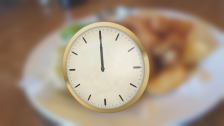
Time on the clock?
12:00
